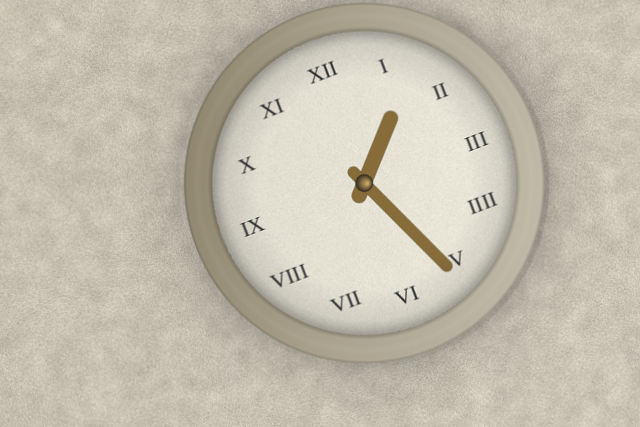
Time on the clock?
1:26
